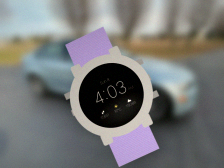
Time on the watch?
4:03
